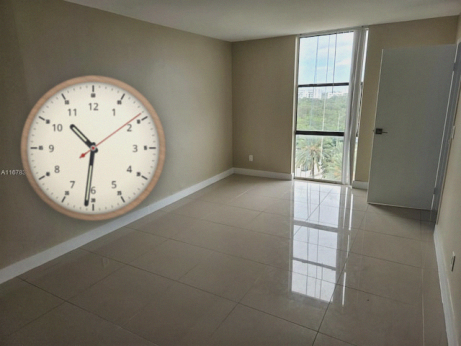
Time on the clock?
10:31:09
